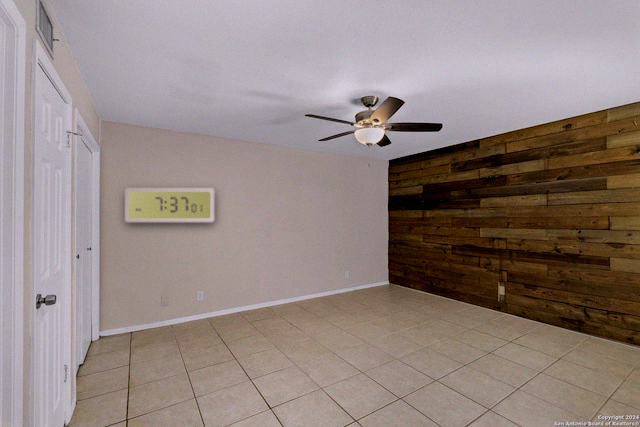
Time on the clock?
7:37
